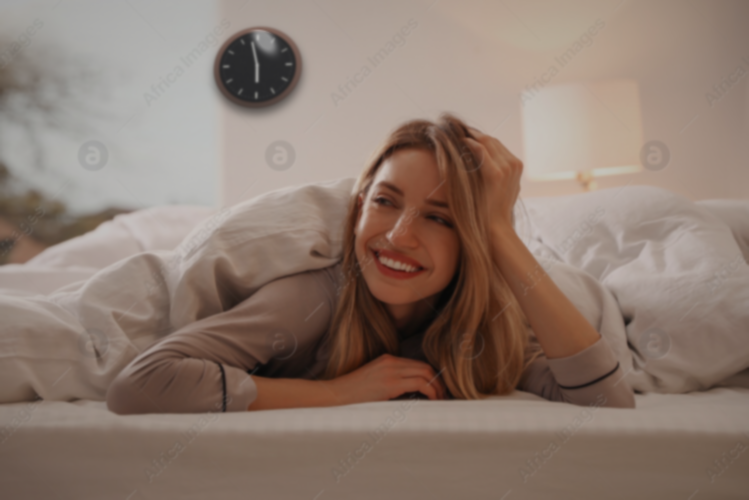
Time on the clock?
5:58
